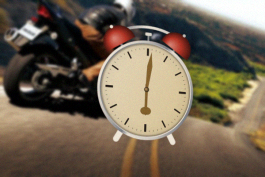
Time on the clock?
6:01
